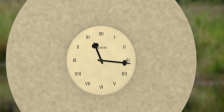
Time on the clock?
11:16
